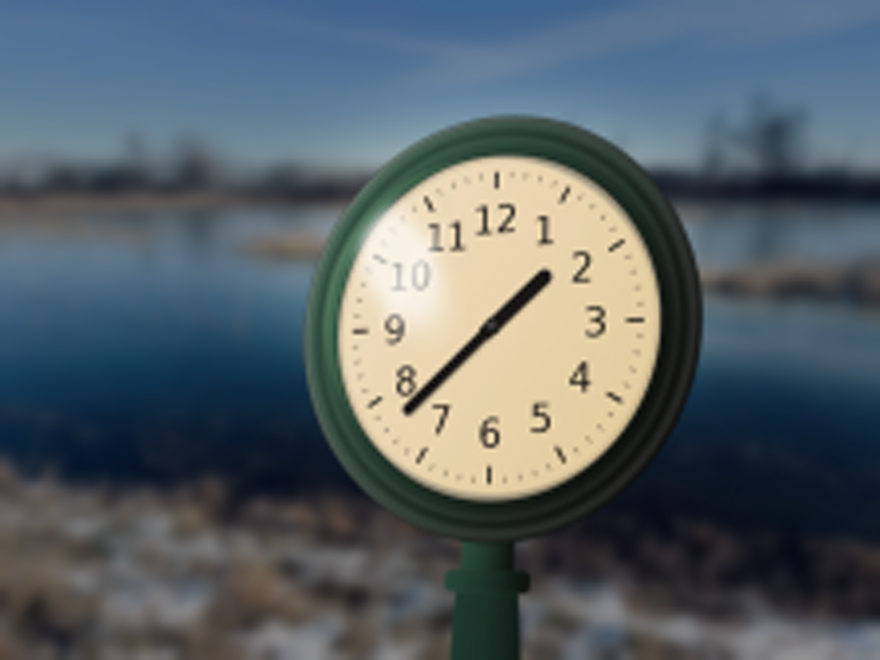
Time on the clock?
1:38
